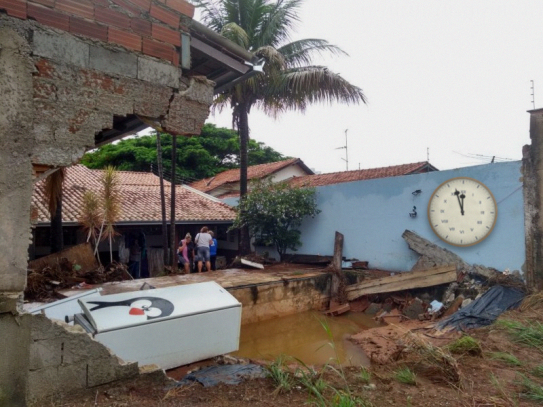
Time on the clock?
11:57
